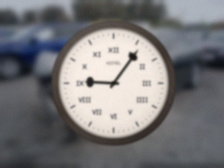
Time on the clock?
9:06
